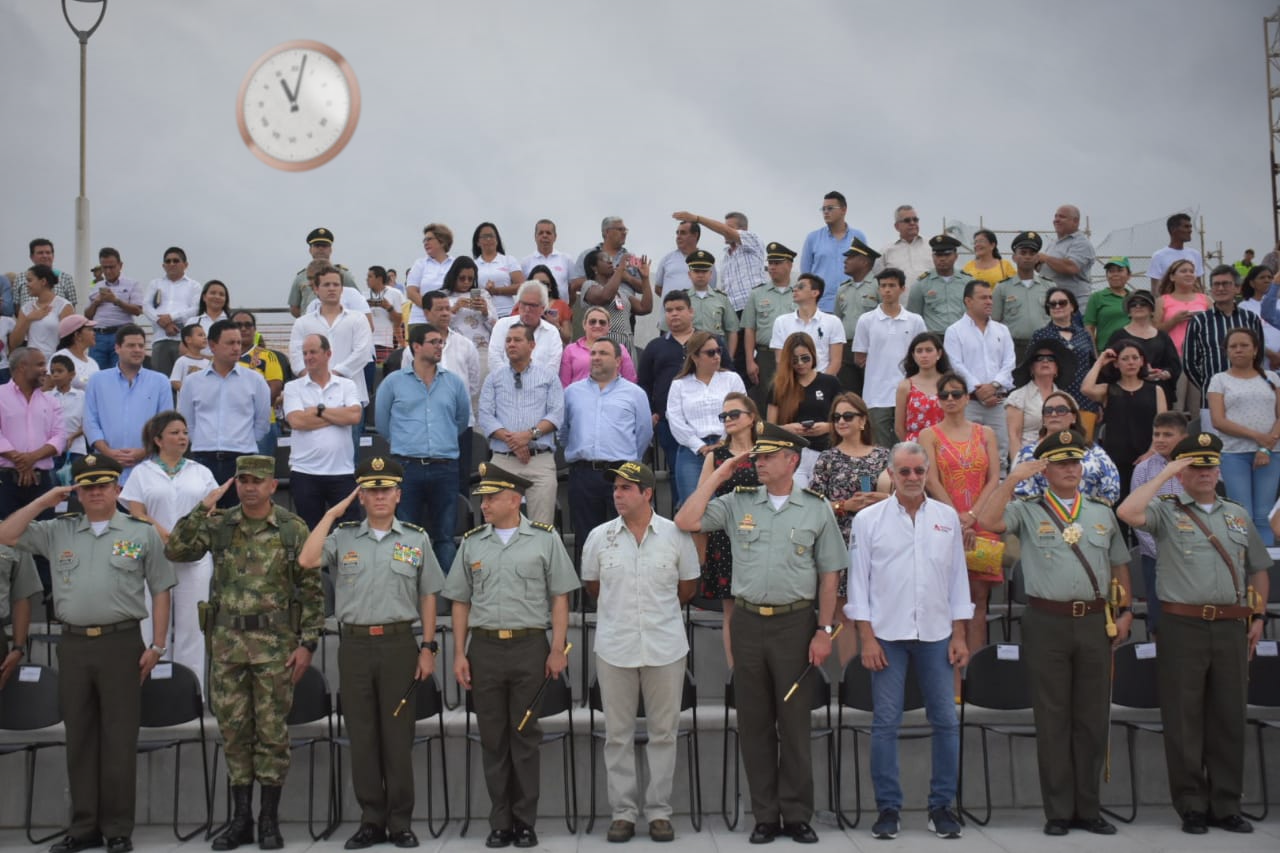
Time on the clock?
11:02
